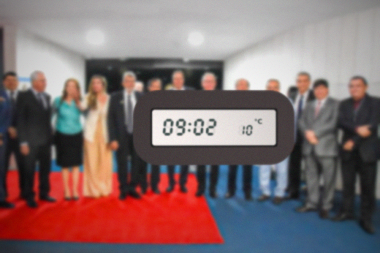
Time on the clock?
9:02
